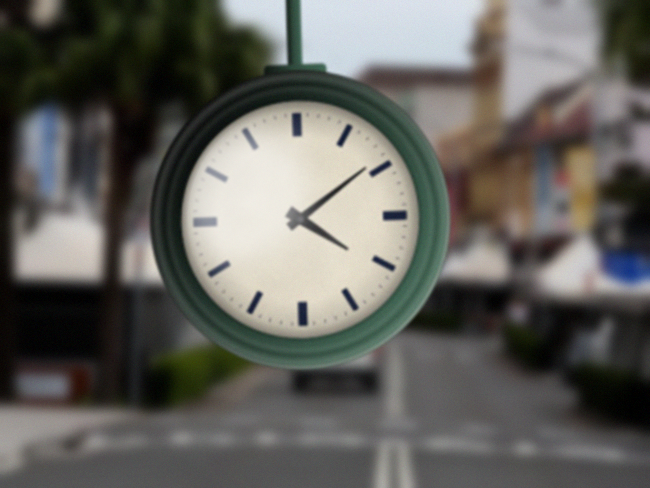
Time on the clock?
4:09
